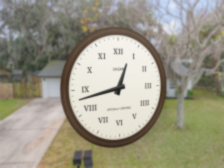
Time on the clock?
12:43
